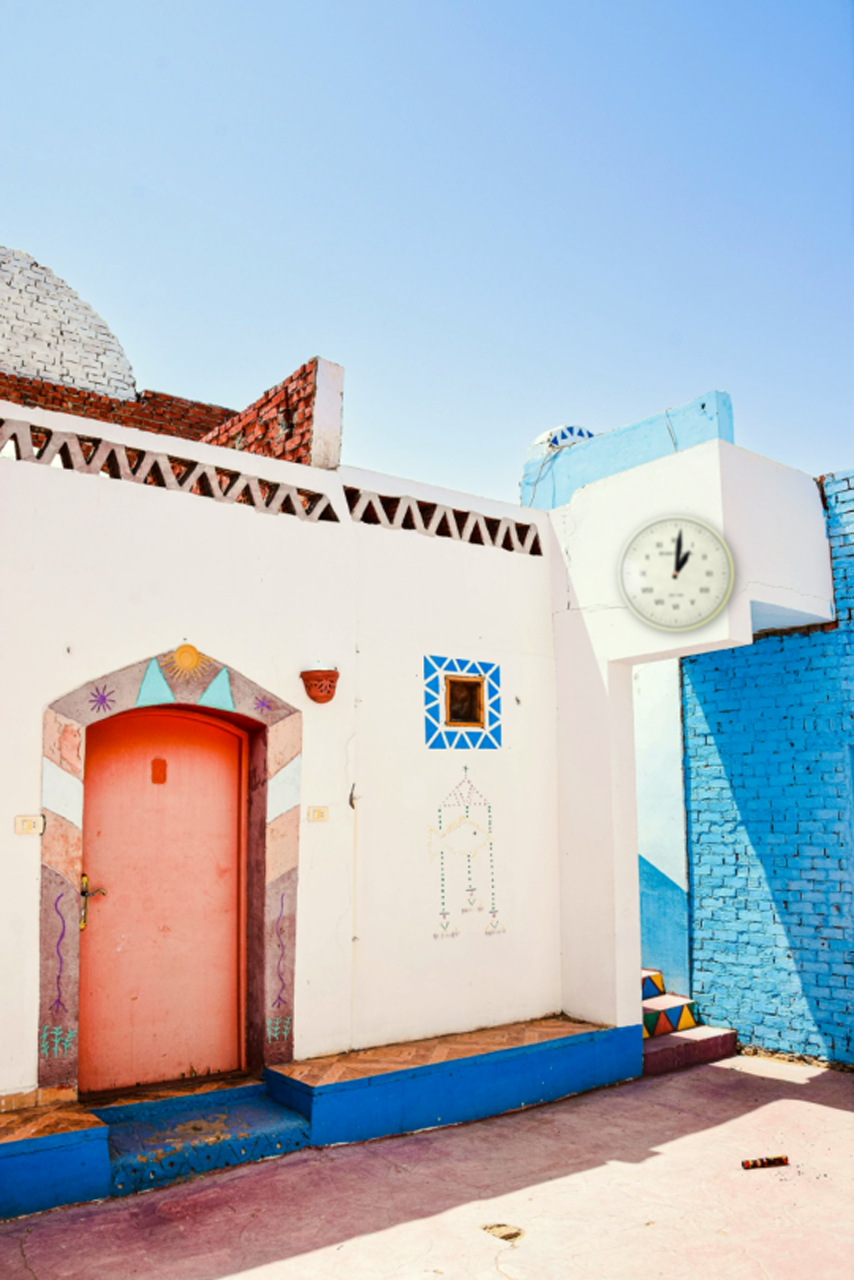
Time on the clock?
1:01
